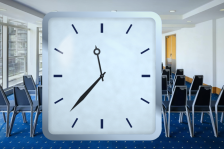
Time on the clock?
11:37
